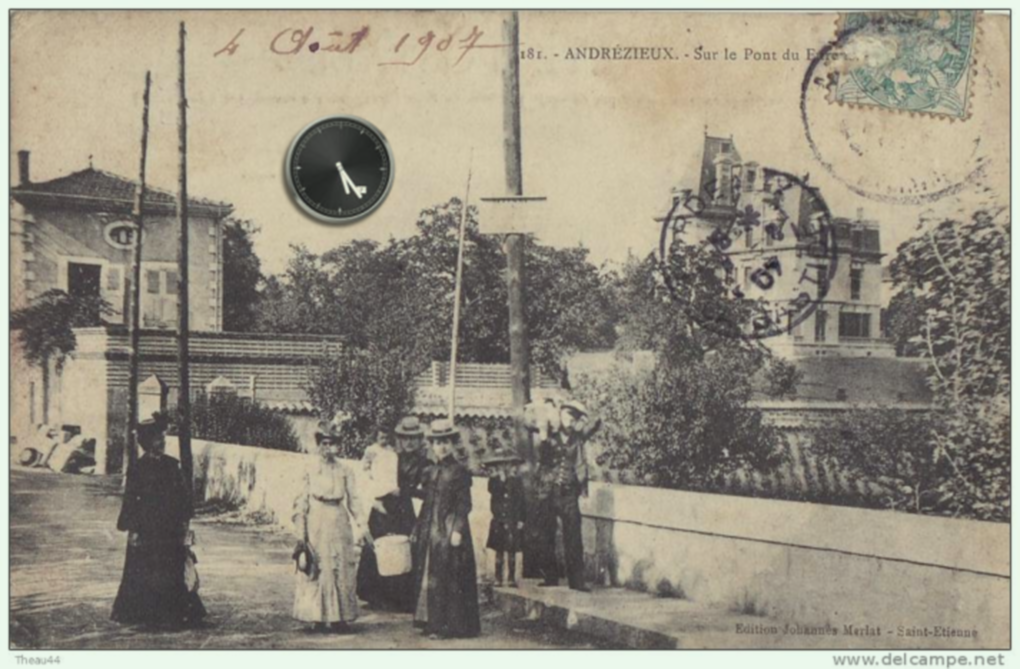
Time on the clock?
5:24
